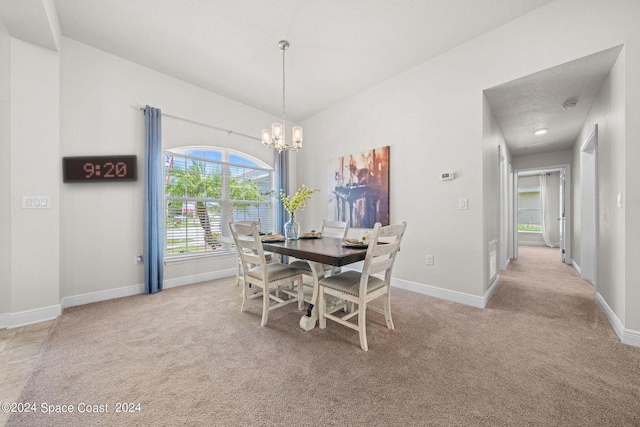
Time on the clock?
9:20
